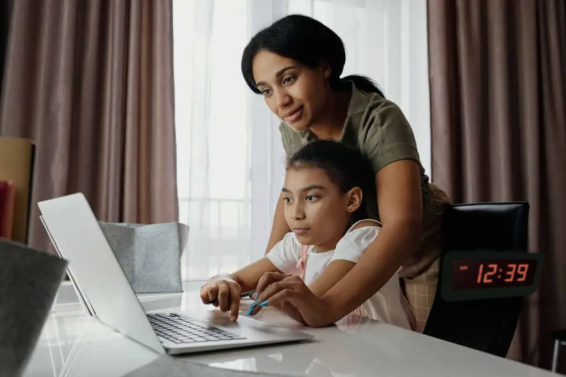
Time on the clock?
12:39
